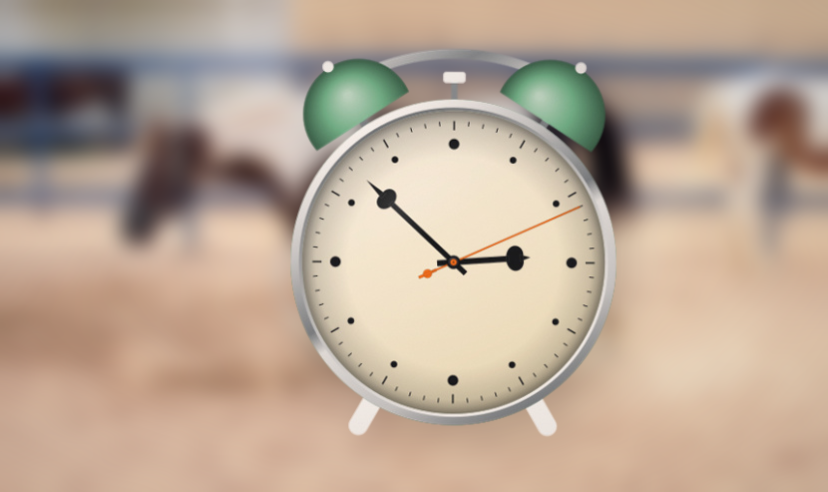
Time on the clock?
2:52:11
